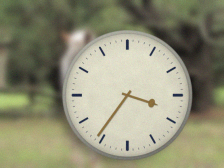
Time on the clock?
3:36
